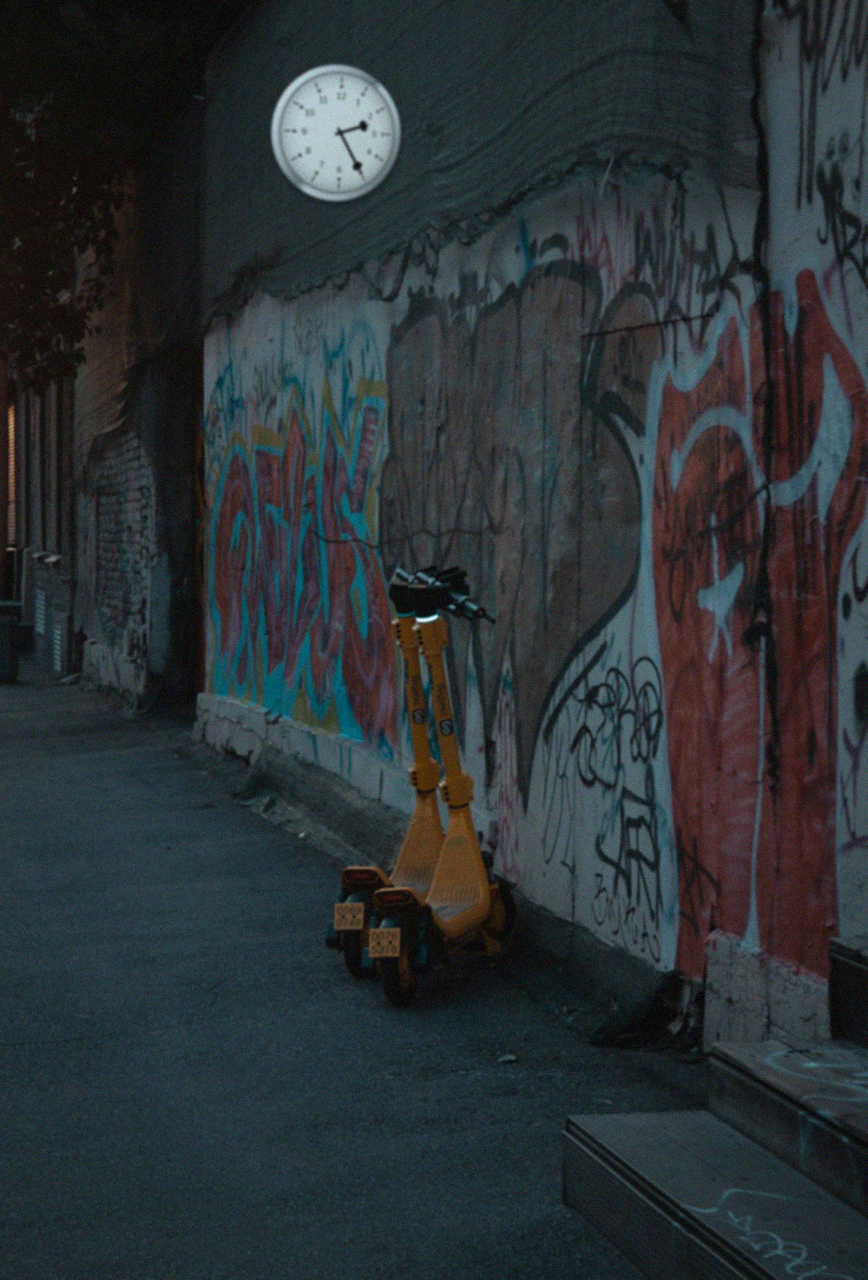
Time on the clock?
2:25
